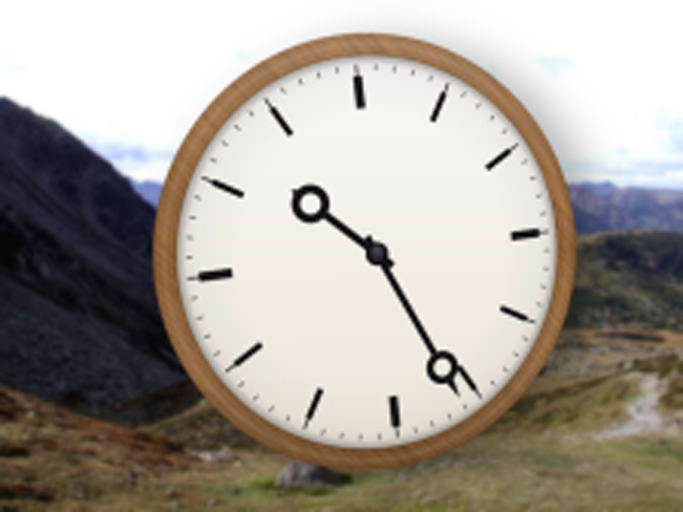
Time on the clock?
10:26
